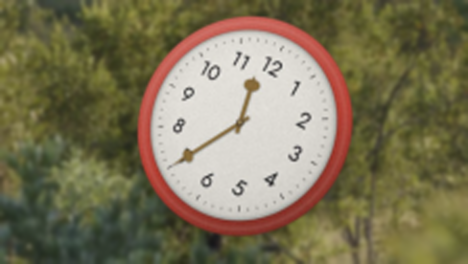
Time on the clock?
11:35
